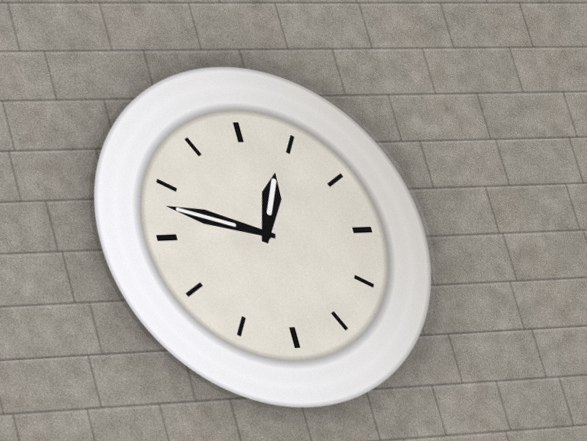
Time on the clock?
12:48
